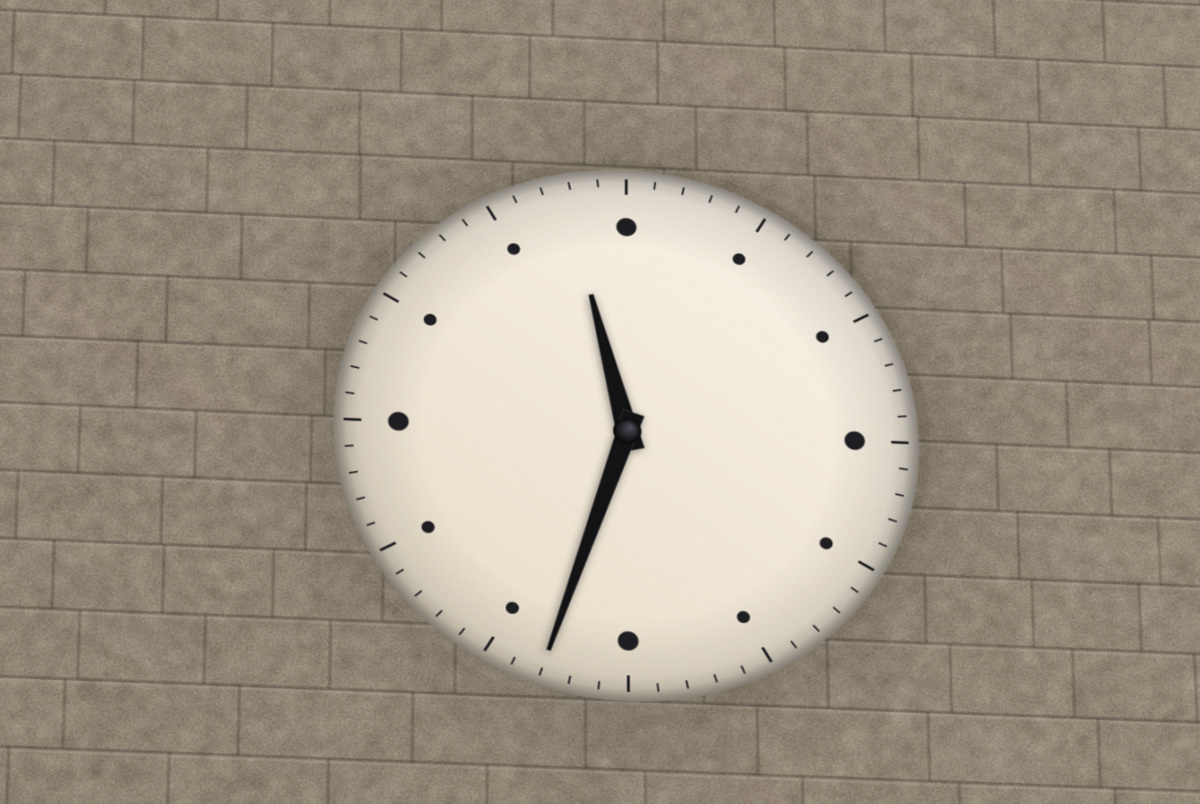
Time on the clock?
11:33
